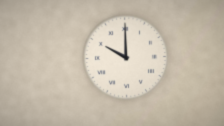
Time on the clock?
10:00
